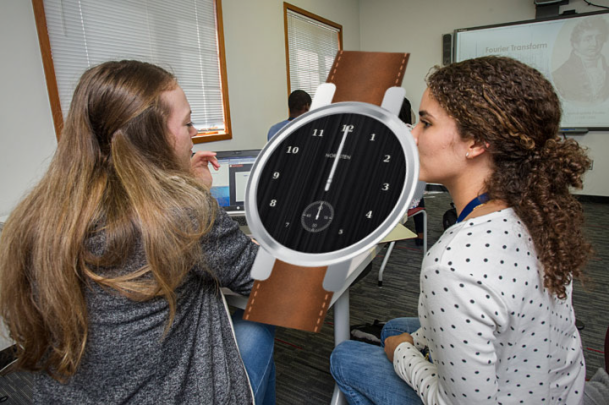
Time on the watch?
12:00
